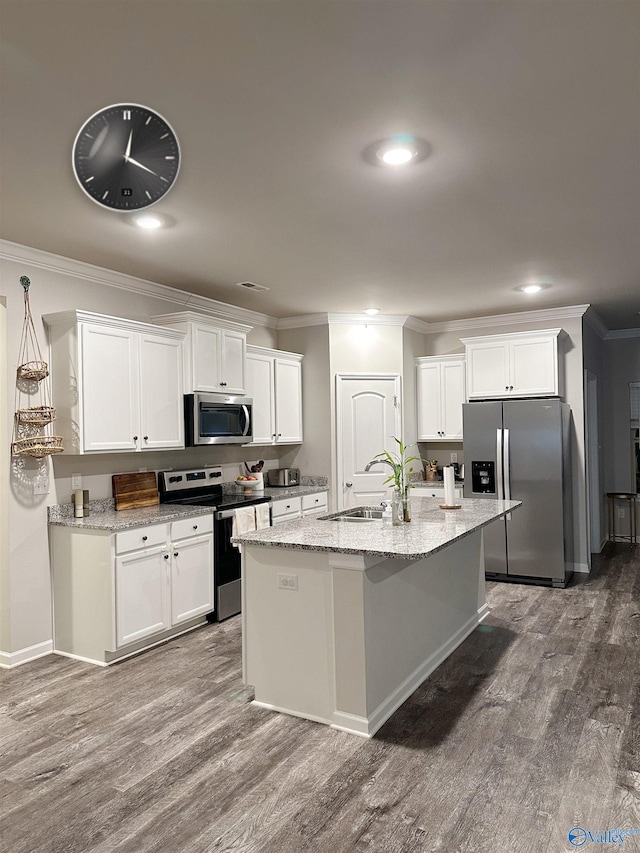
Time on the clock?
12:20
